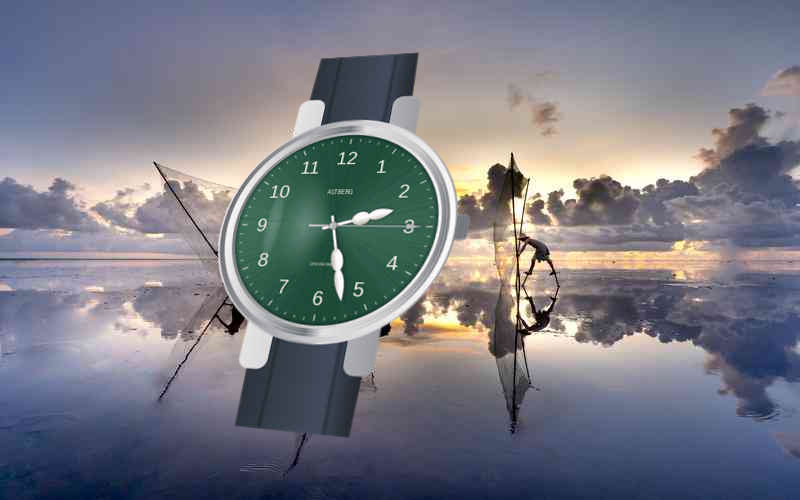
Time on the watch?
2:27:15
